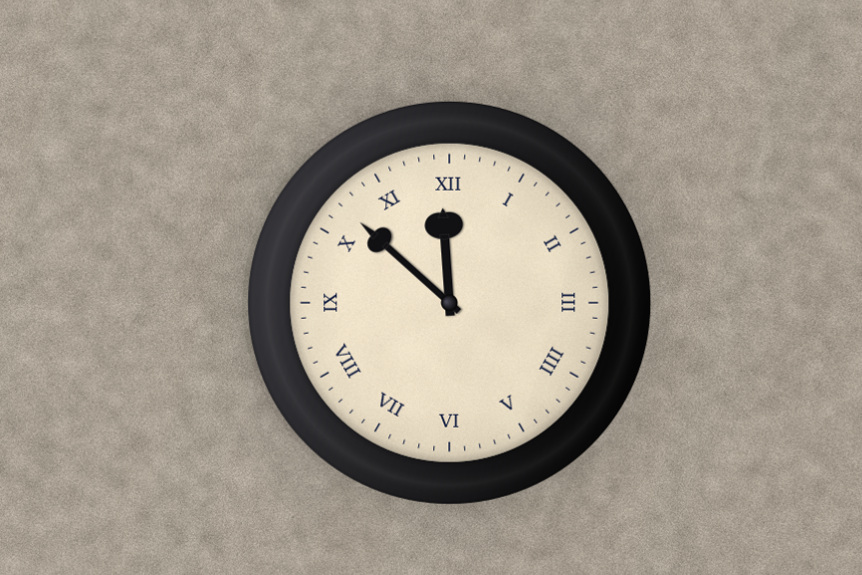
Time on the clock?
11:52
